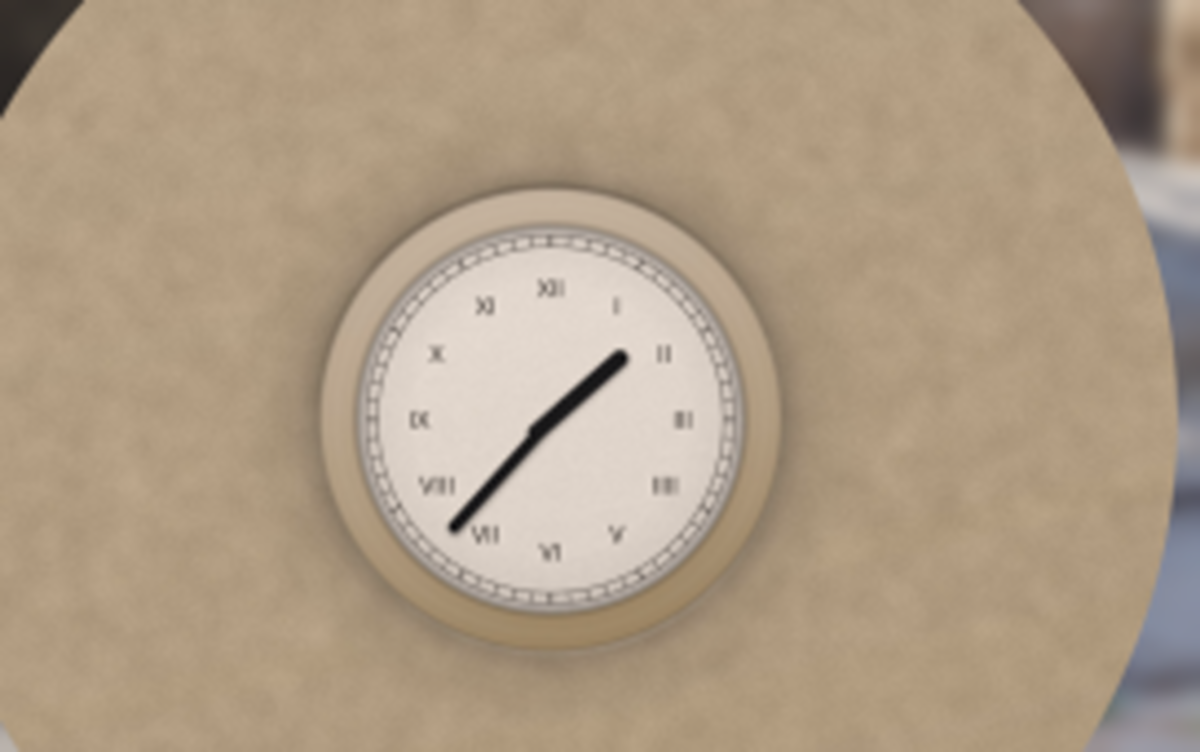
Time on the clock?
1:37
